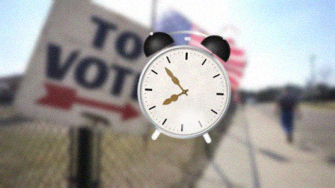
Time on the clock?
7:53
